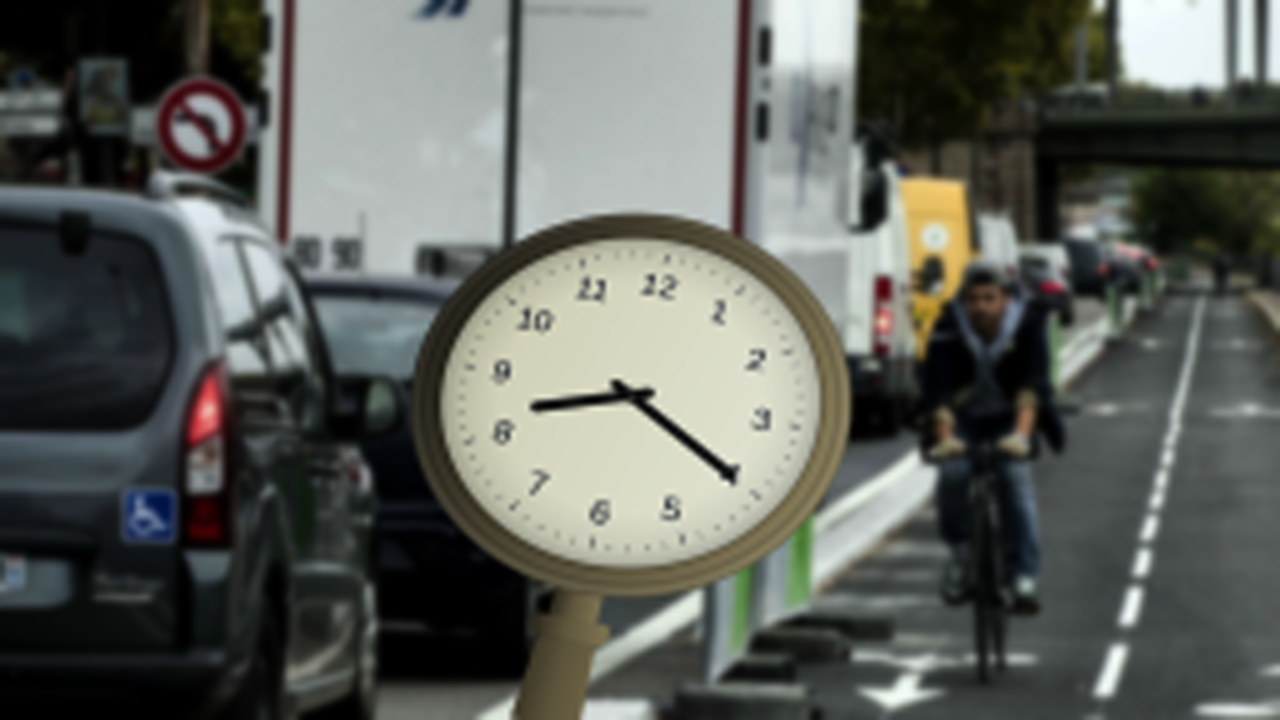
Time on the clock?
8:20
